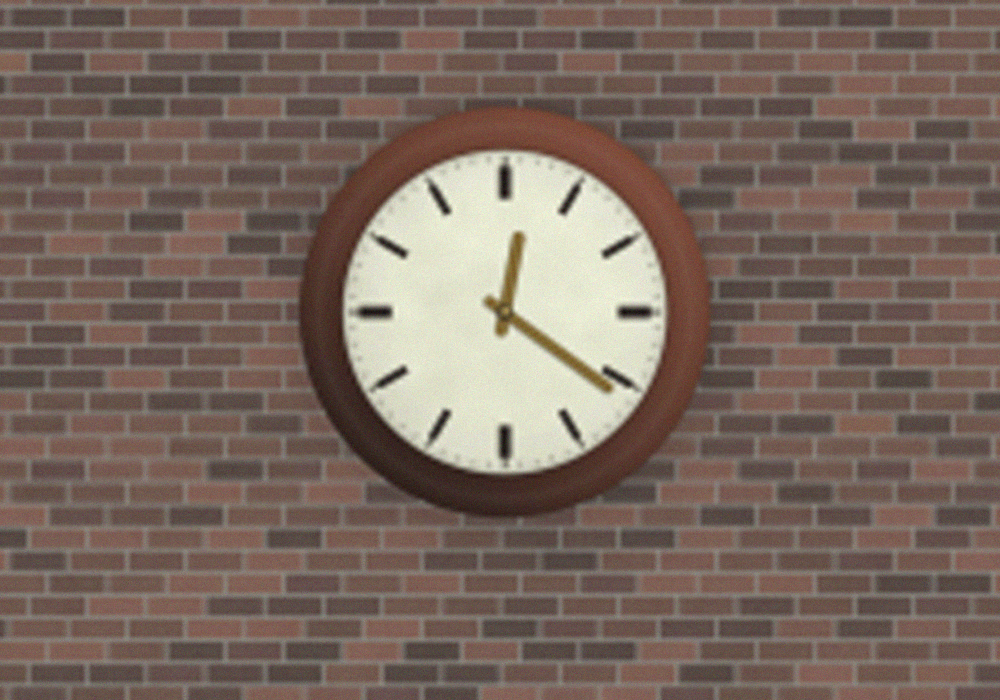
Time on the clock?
12:21
